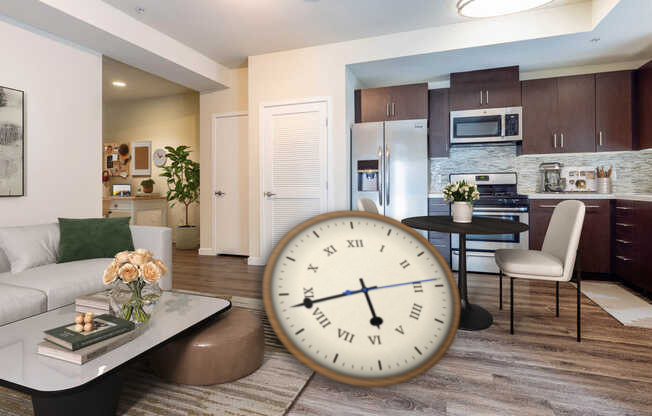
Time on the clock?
5:43:14
